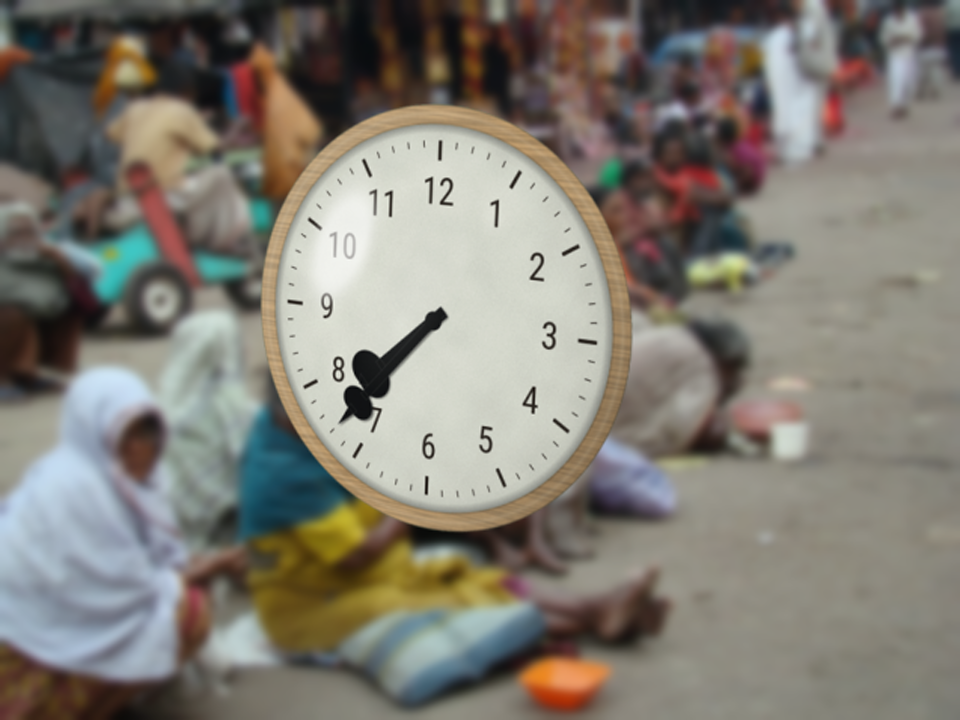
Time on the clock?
7:37
